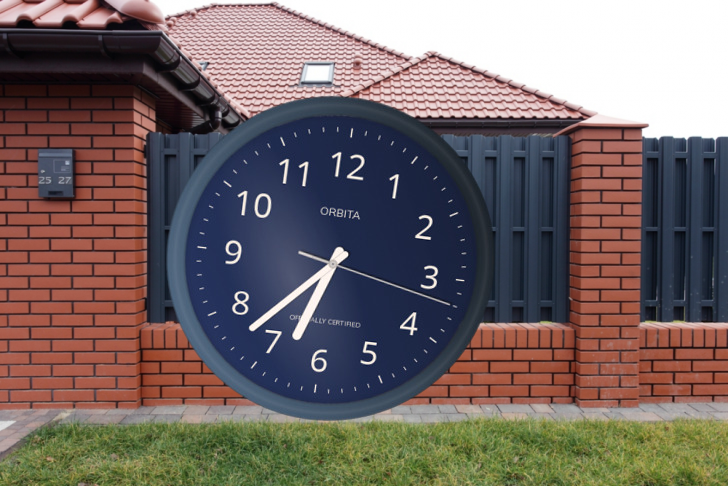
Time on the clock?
6:37:17
